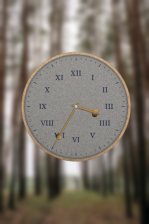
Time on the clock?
3:35
